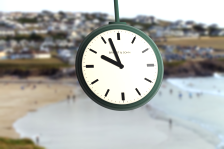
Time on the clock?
9:57
